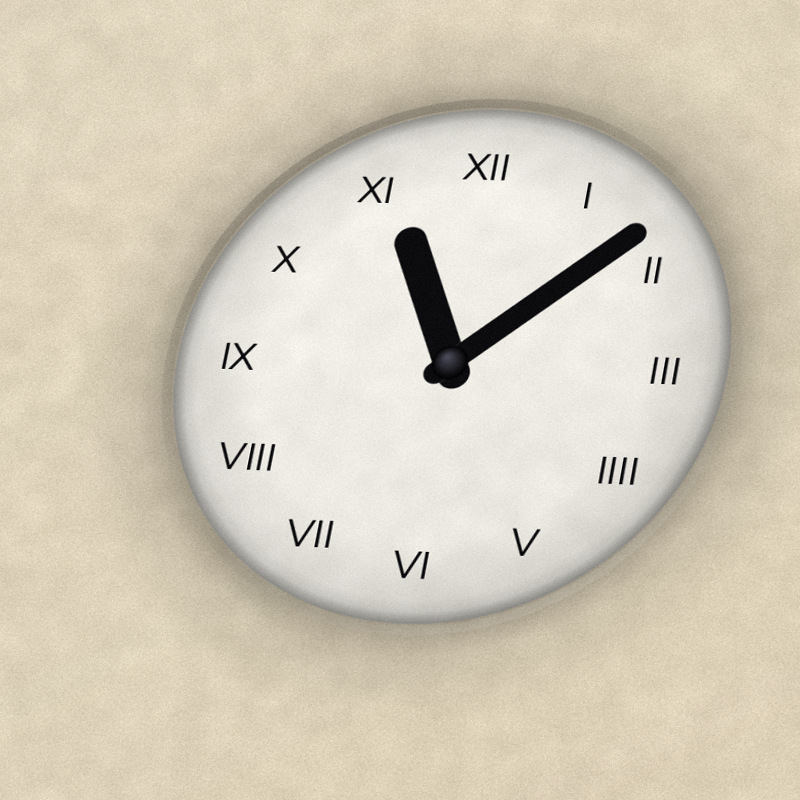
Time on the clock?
11:08
